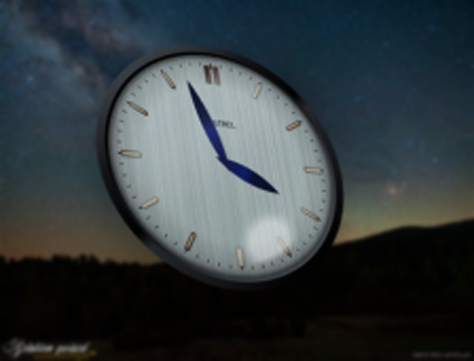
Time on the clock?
3:57
